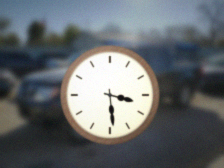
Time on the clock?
3:29
